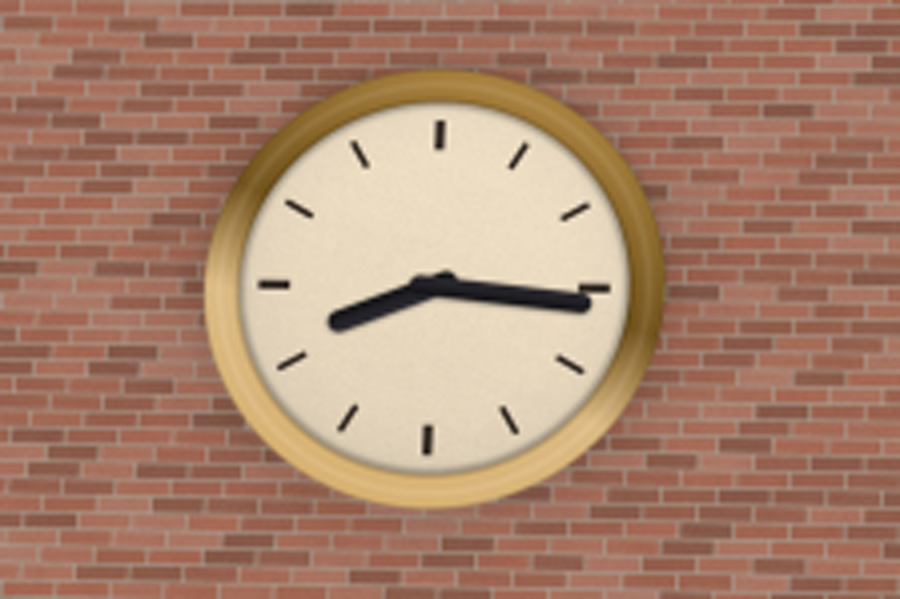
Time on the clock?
8:16
